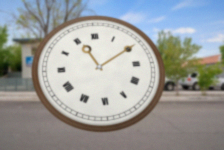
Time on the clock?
11:10
